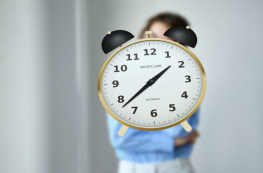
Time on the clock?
1:38
